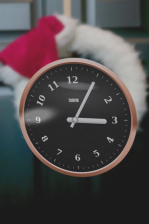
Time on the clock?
3:05
